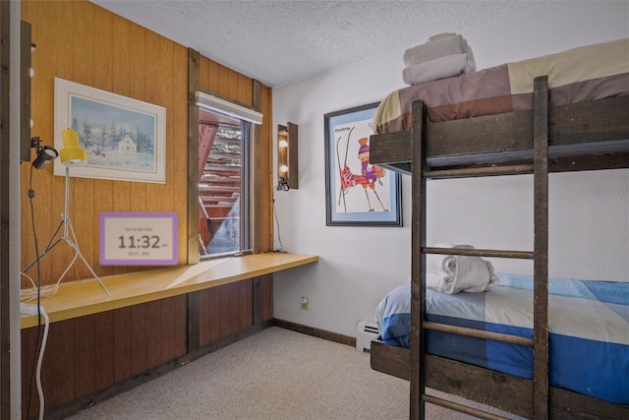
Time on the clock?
11:32
